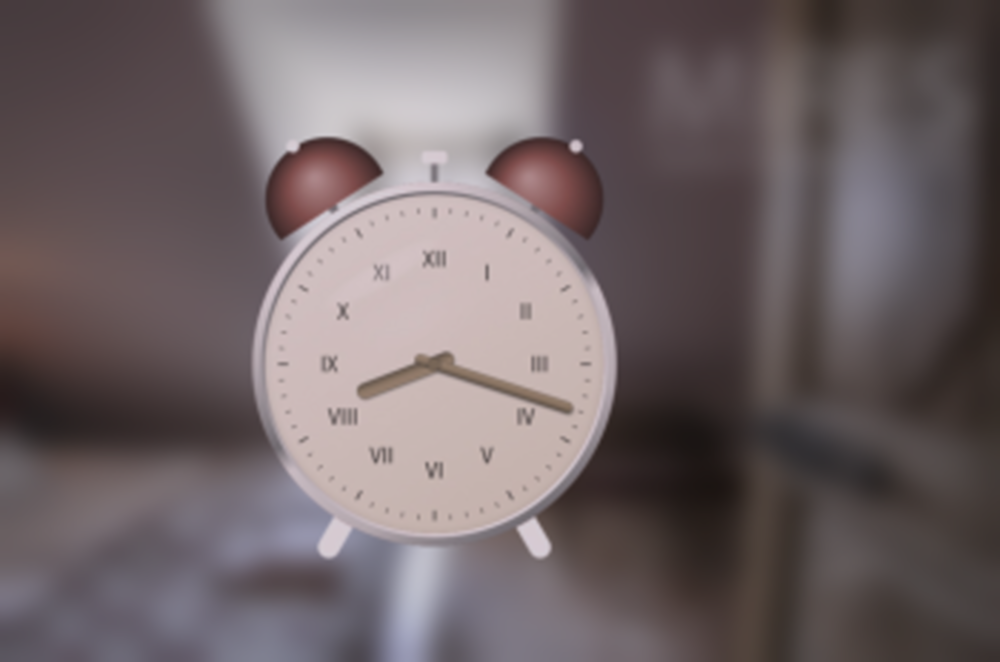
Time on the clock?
8:18
